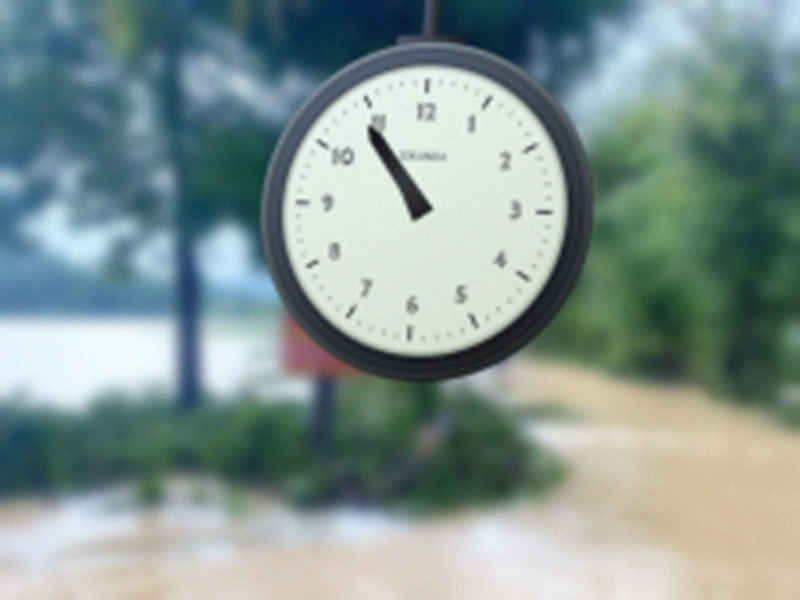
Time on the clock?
10:54
